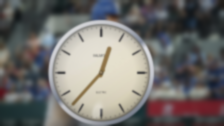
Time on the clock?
12:37
